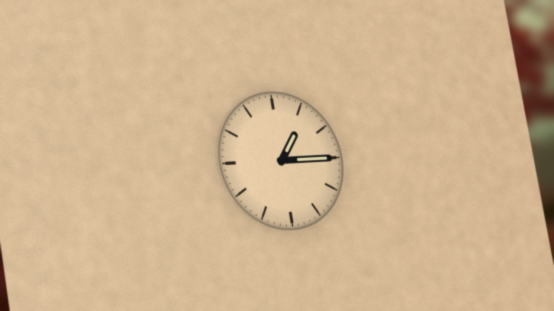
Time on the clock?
1:15
